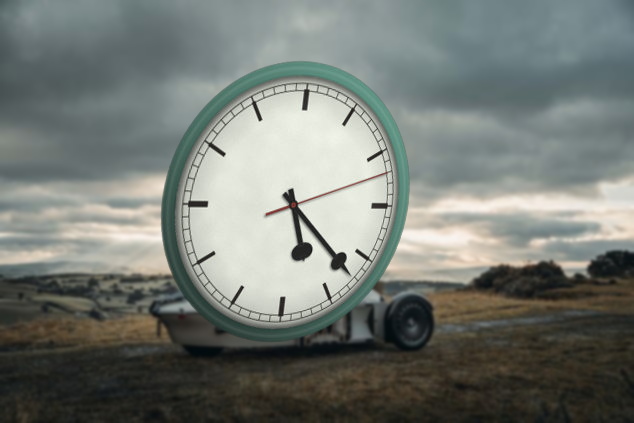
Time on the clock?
5:22:12
